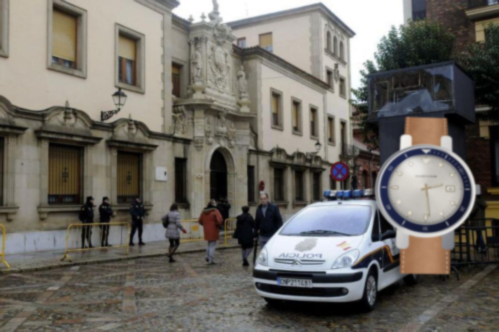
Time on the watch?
2:29
